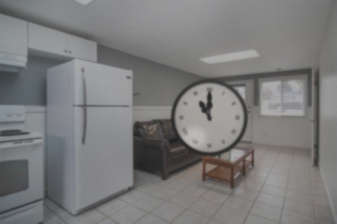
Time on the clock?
11:00
